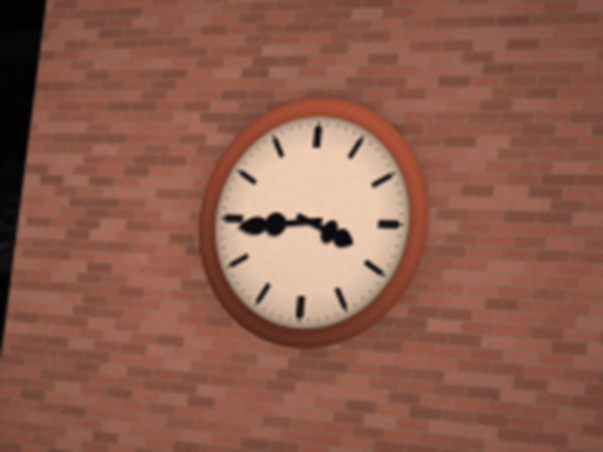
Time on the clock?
3:44
